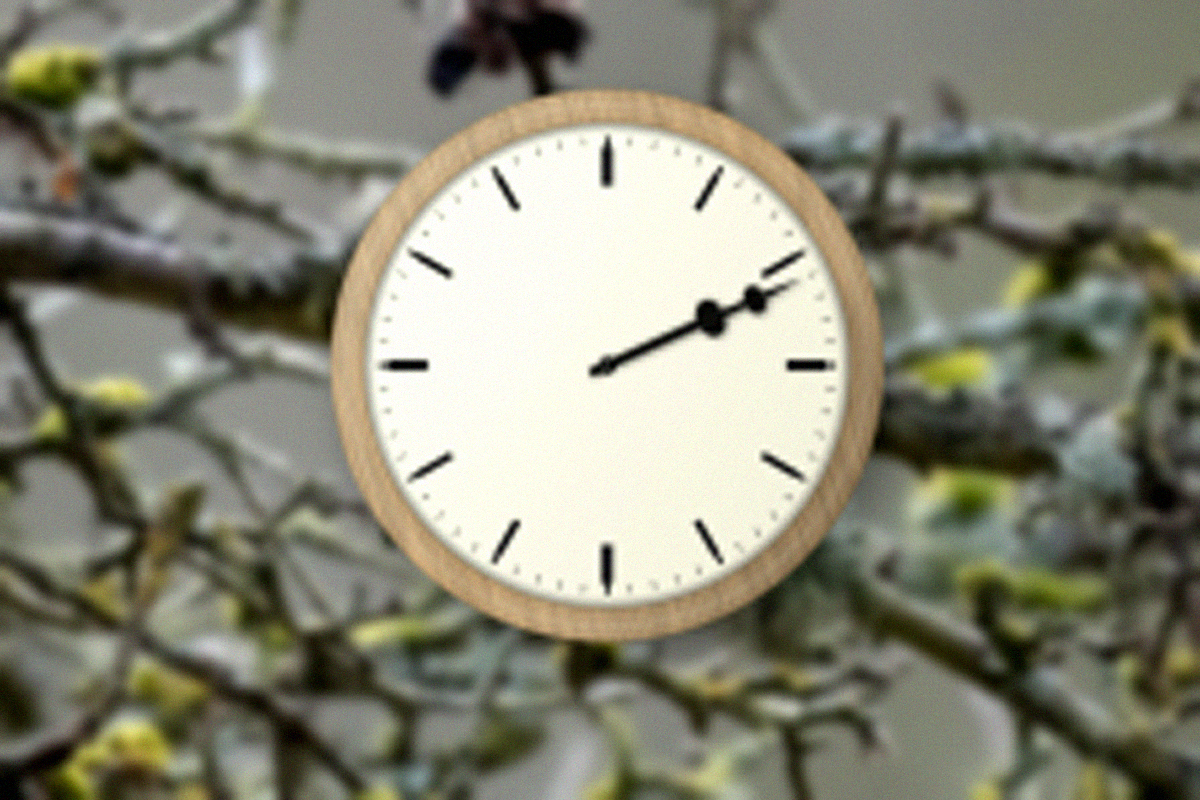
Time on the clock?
2:11
